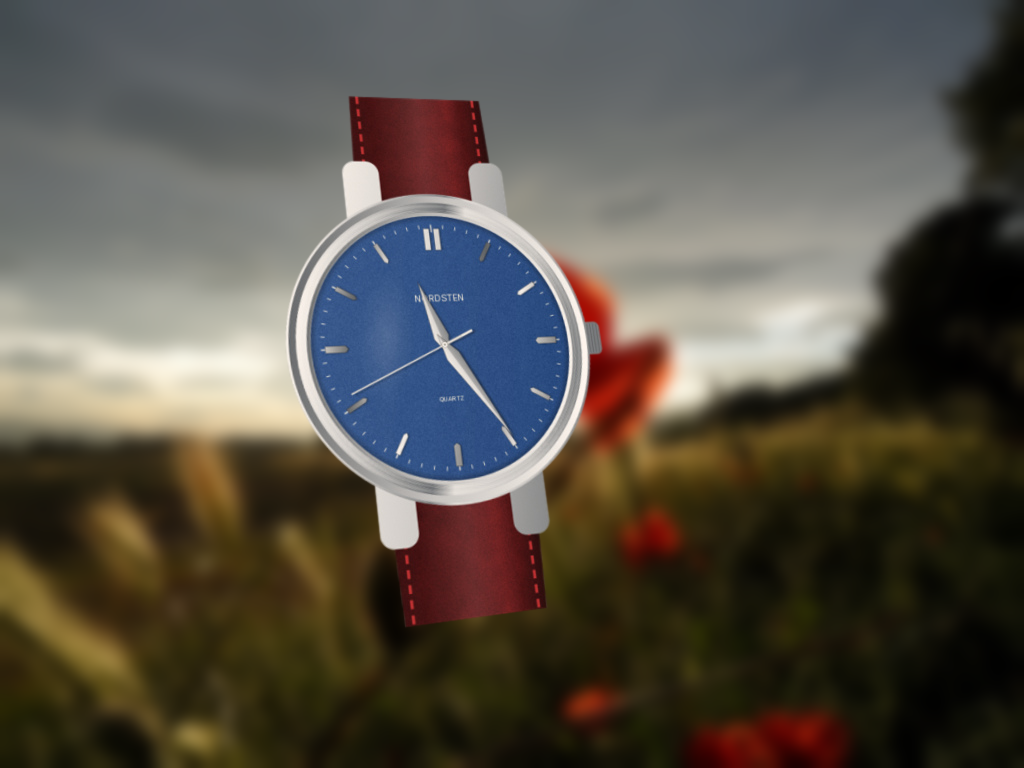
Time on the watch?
11:24:41
